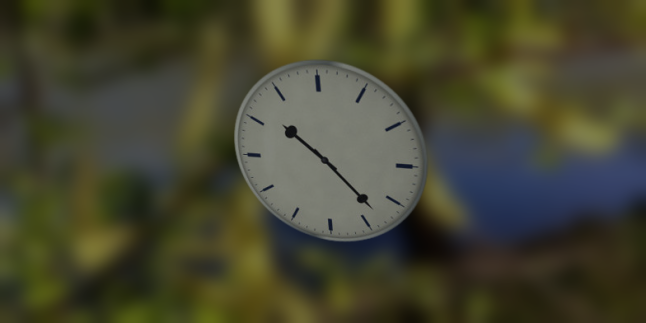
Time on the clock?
10:23
